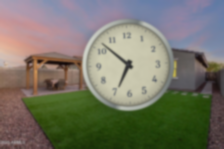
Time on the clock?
6:52
